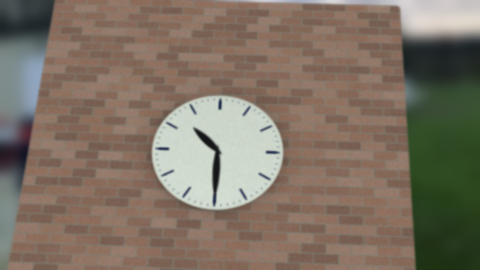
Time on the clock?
10:30
